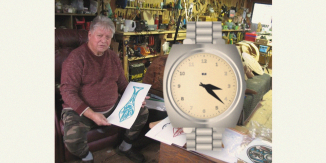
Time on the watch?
3:22
